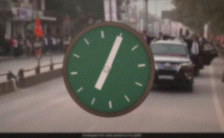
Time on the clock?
7:05
